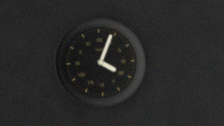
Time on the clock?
4:04
